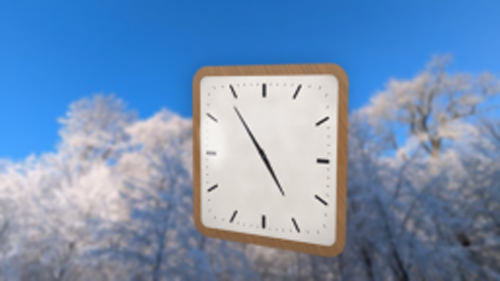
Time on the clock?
4:54
